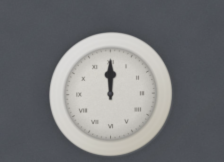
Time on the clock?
12:00
